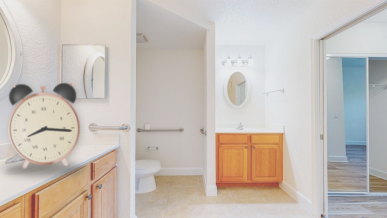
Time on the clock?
8:16
